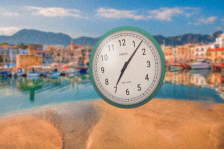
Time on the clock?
7:07
